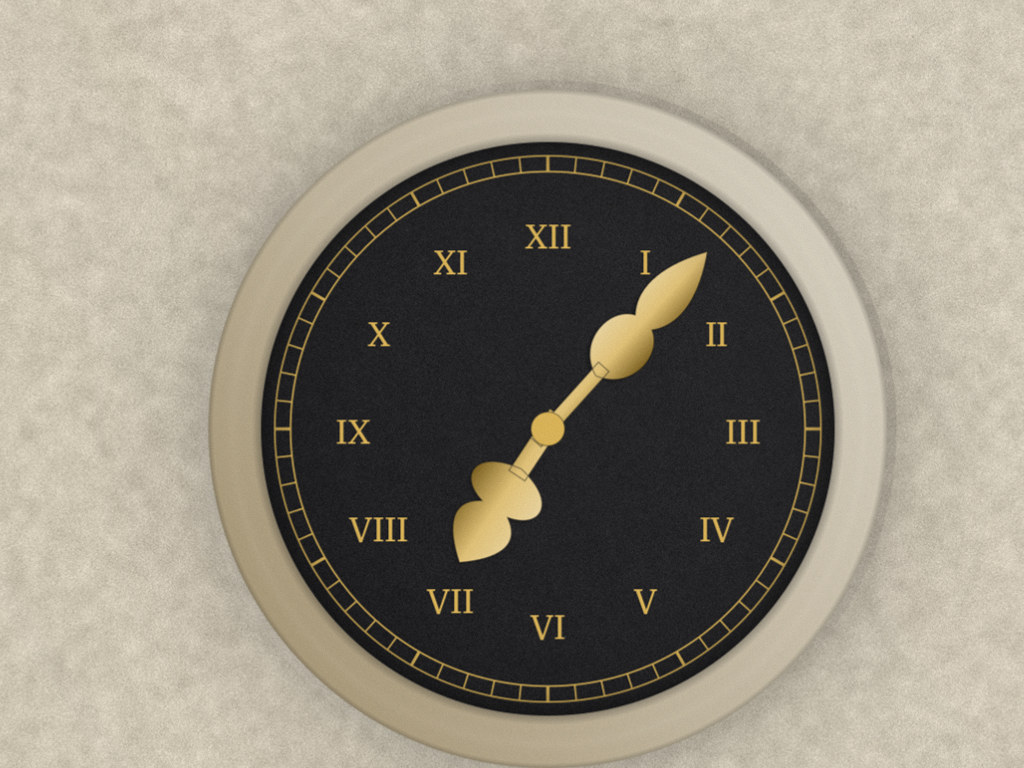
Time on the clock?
7:07
